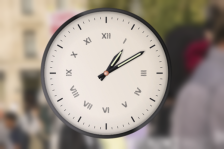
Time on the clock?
1:10
